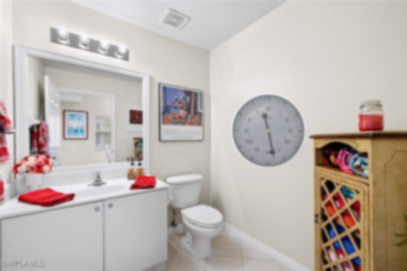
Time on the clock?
11:28
